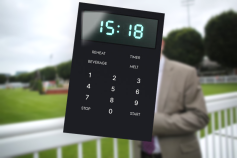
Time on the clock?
15:18
